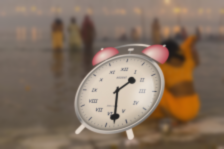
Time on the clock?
1:28
